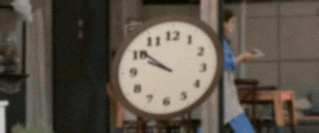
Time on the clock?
9:51
